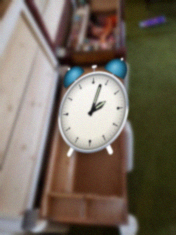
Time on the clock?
2:03
